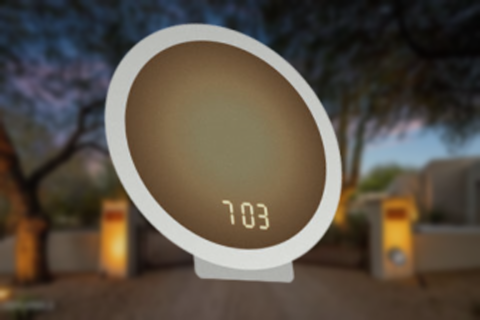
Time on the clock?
7:03
